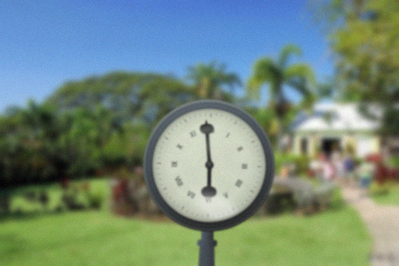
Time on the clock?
5:59
